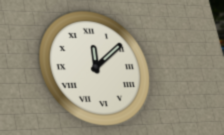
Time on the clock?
12:09
